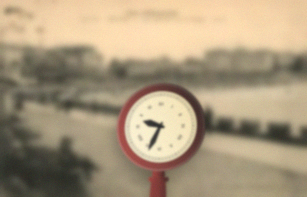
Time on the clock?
9:34
